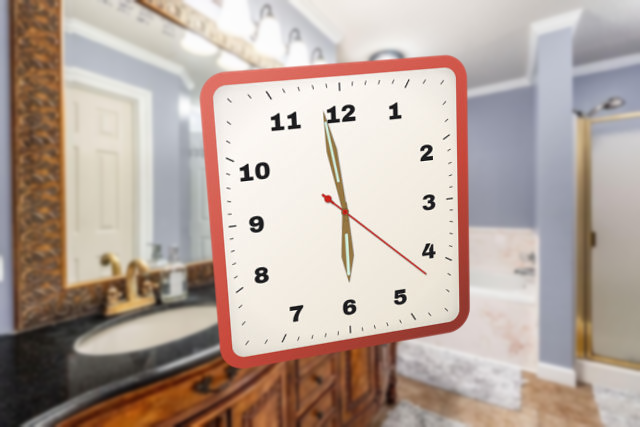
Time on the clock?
5:58:22
